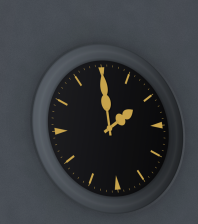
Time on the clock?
2:00
